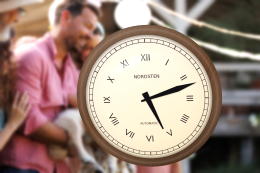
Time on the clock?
5:12
